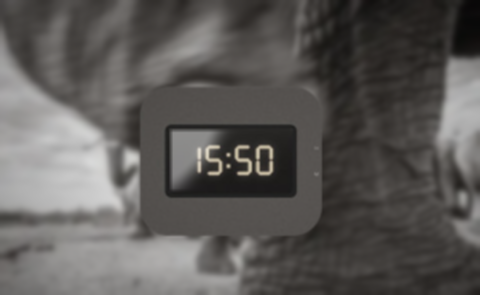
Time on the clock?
15:50
